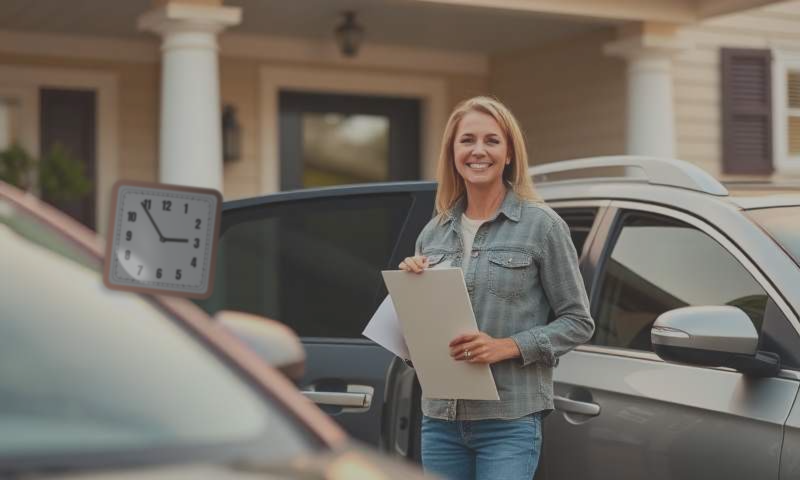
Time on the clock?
2:54
